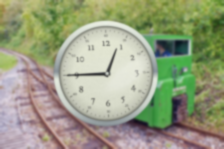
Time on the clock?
12:45
